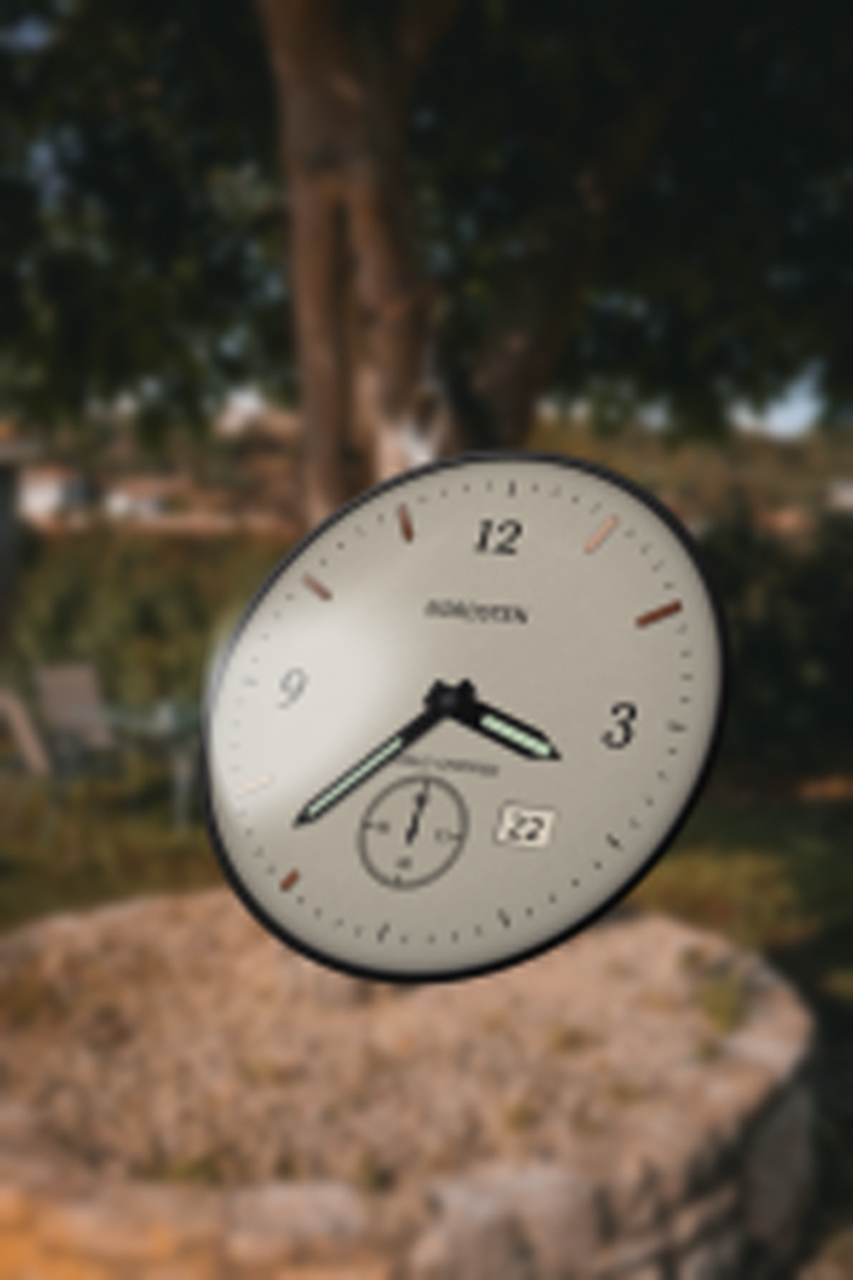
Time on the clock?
3:37
